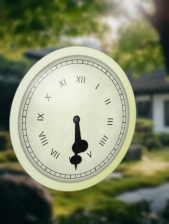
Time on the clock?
5:29
